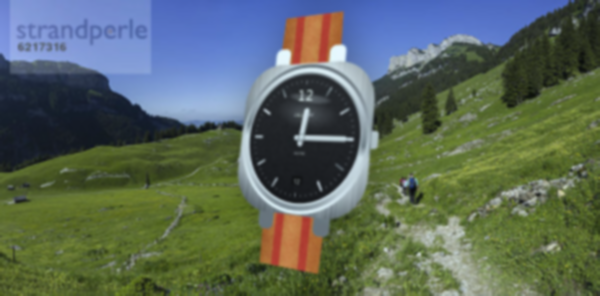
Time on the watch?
12:15
